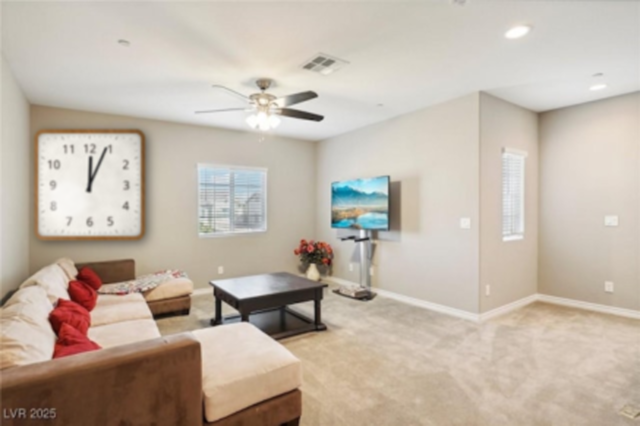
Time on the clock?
12:04
